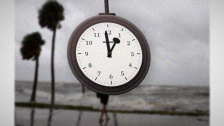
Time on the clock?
12:59
